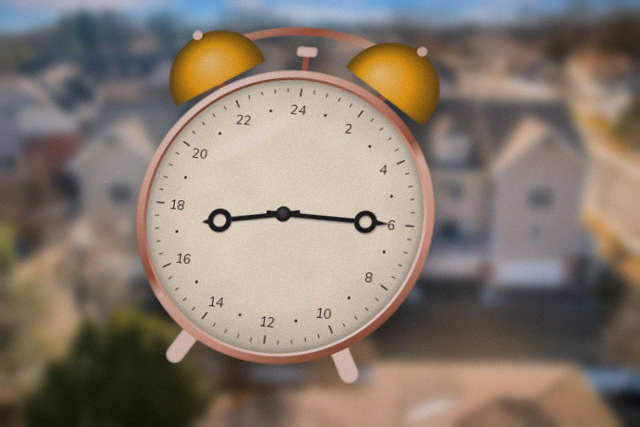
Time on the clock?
17:15
